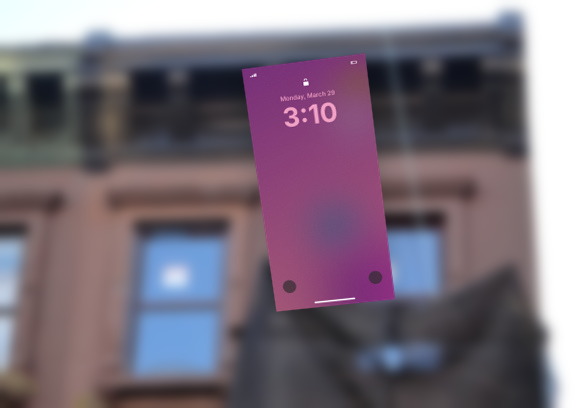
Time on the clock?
3:10
